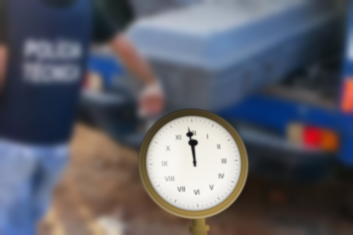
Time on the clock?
11:59
